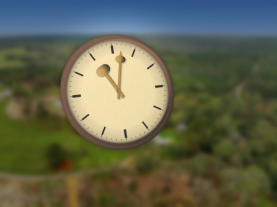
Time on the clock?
11:02
